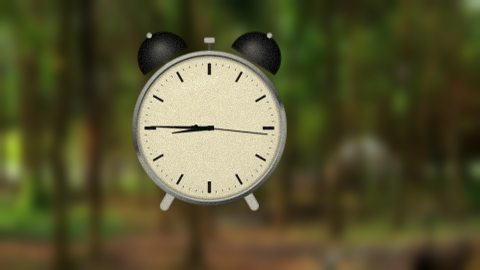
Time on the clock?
8:45:16
